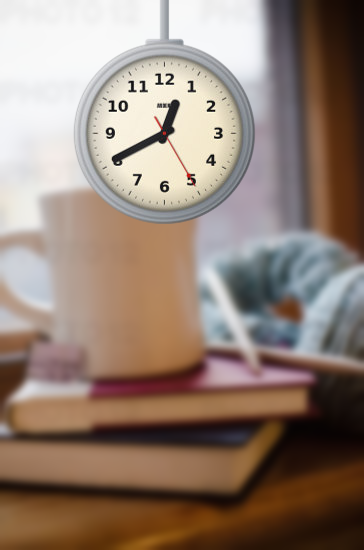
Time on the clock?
12:40:25
